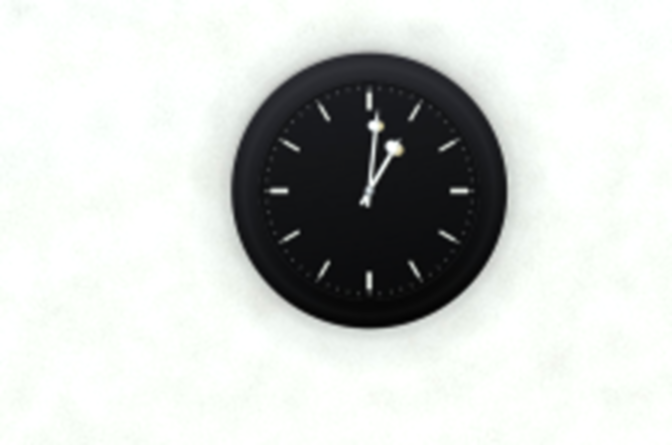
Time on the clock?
1:01
